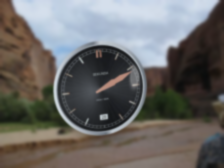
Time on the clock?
2:11
